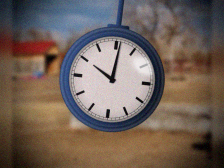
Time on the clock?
10:01
